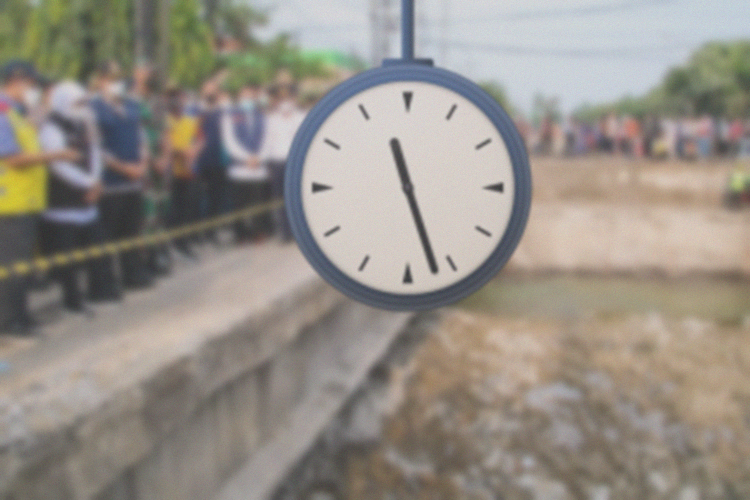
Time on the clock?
11:27
